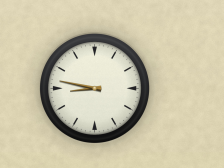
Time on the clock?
8:47
